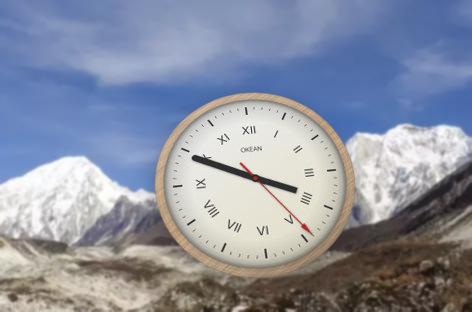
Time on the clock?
3:49:24
